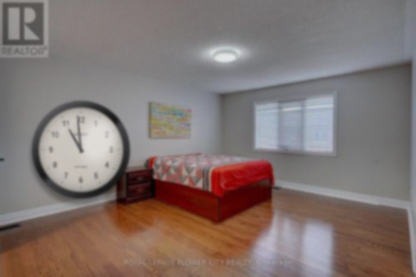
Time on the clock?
10:59
